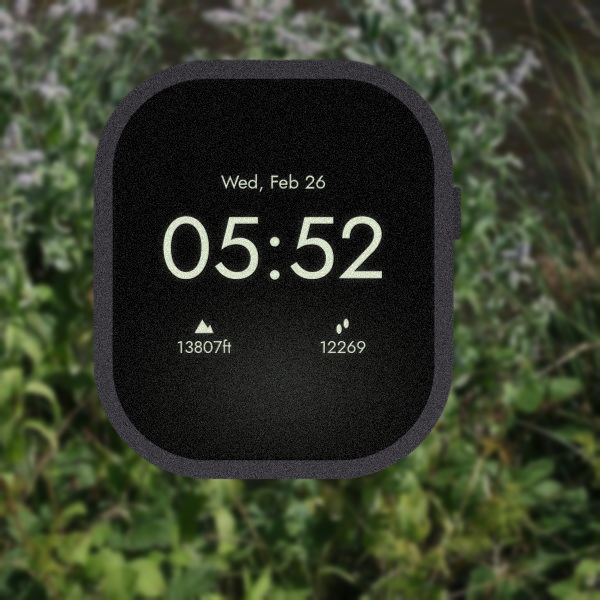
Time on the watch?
5:52
